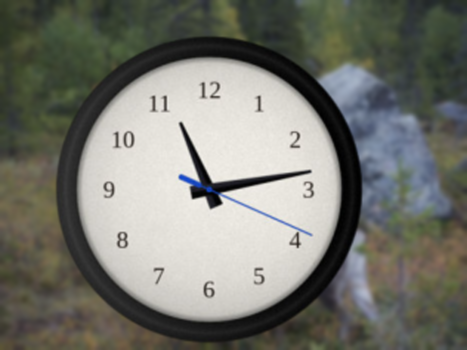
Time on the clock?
11:13:19
